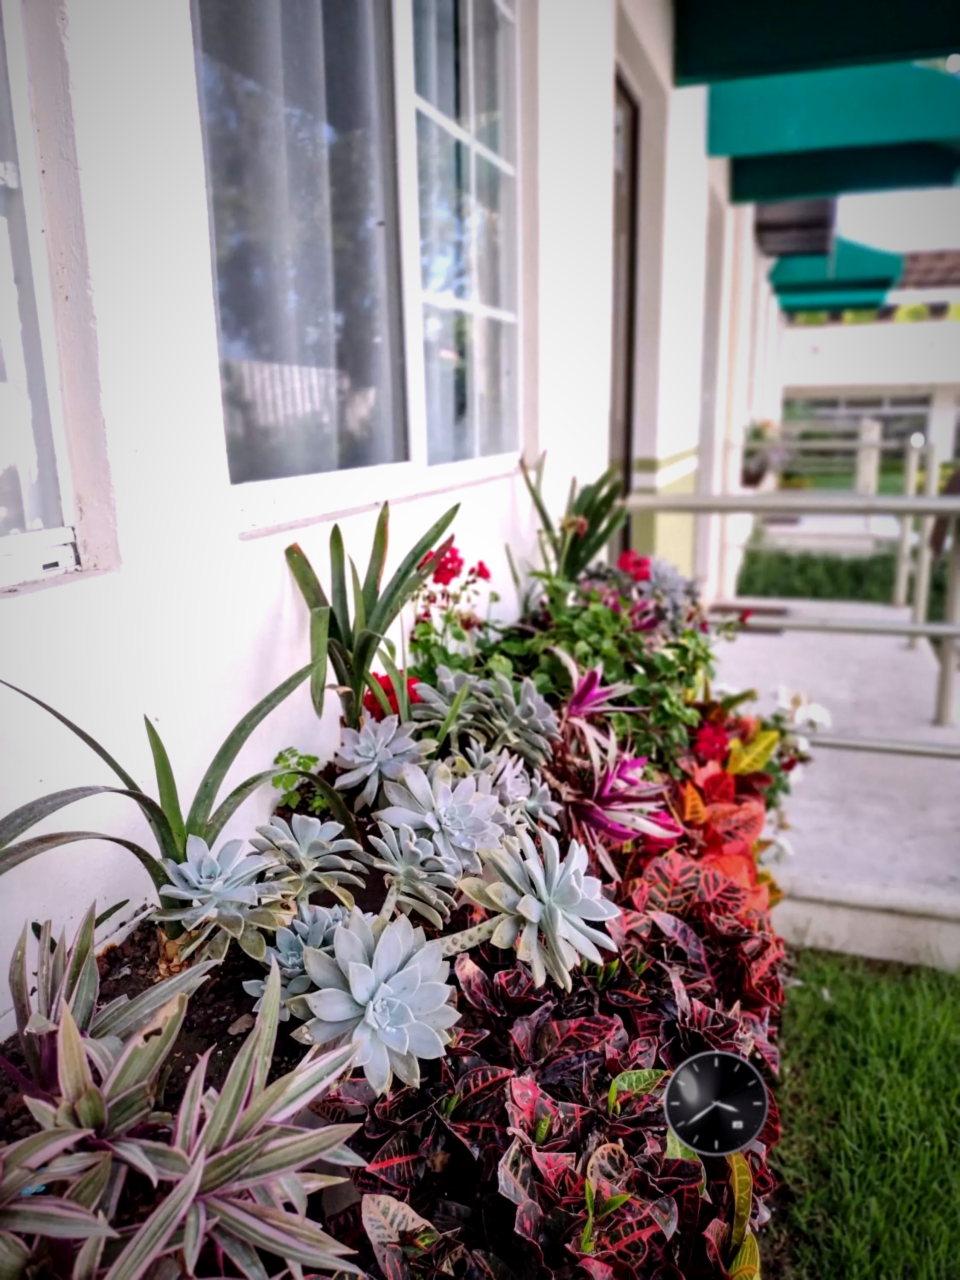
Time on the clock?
3:39
